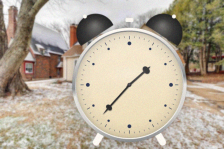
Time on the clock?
1:37
